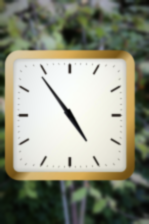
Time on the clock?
4:54
